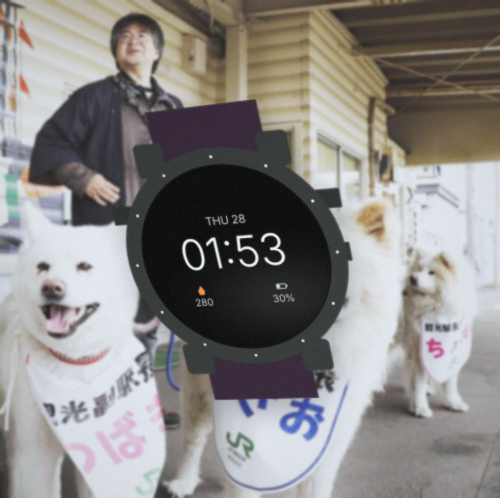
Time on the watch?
1:53
